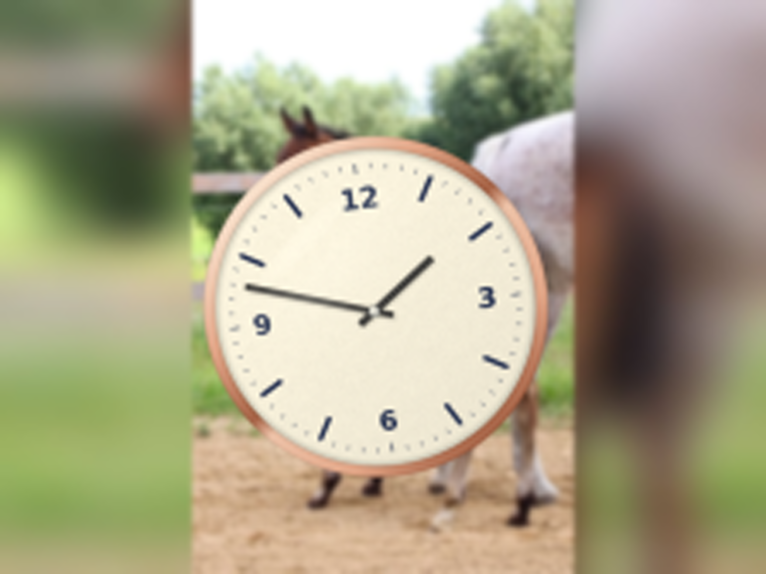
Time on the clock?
1:48
